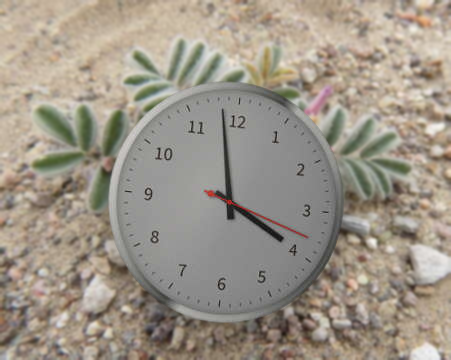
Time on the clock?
3:58:18
